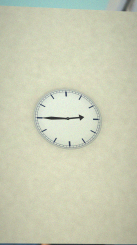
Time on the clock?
2:45
